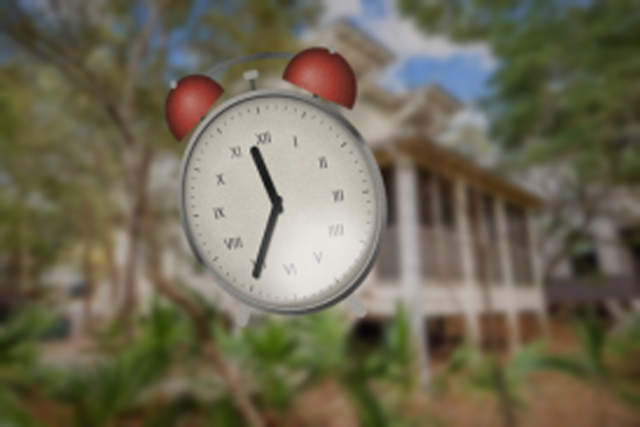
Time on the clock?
11:35
